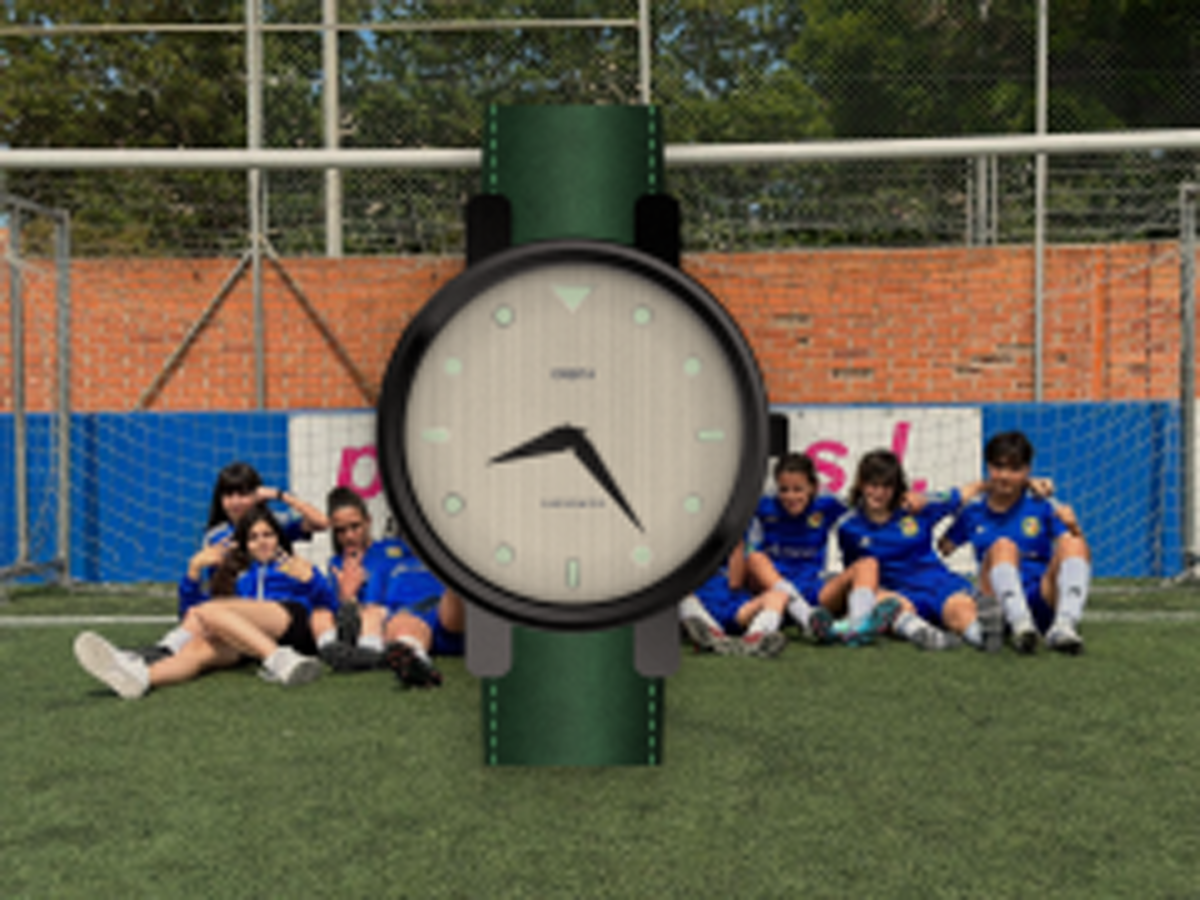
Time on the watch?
8:24
